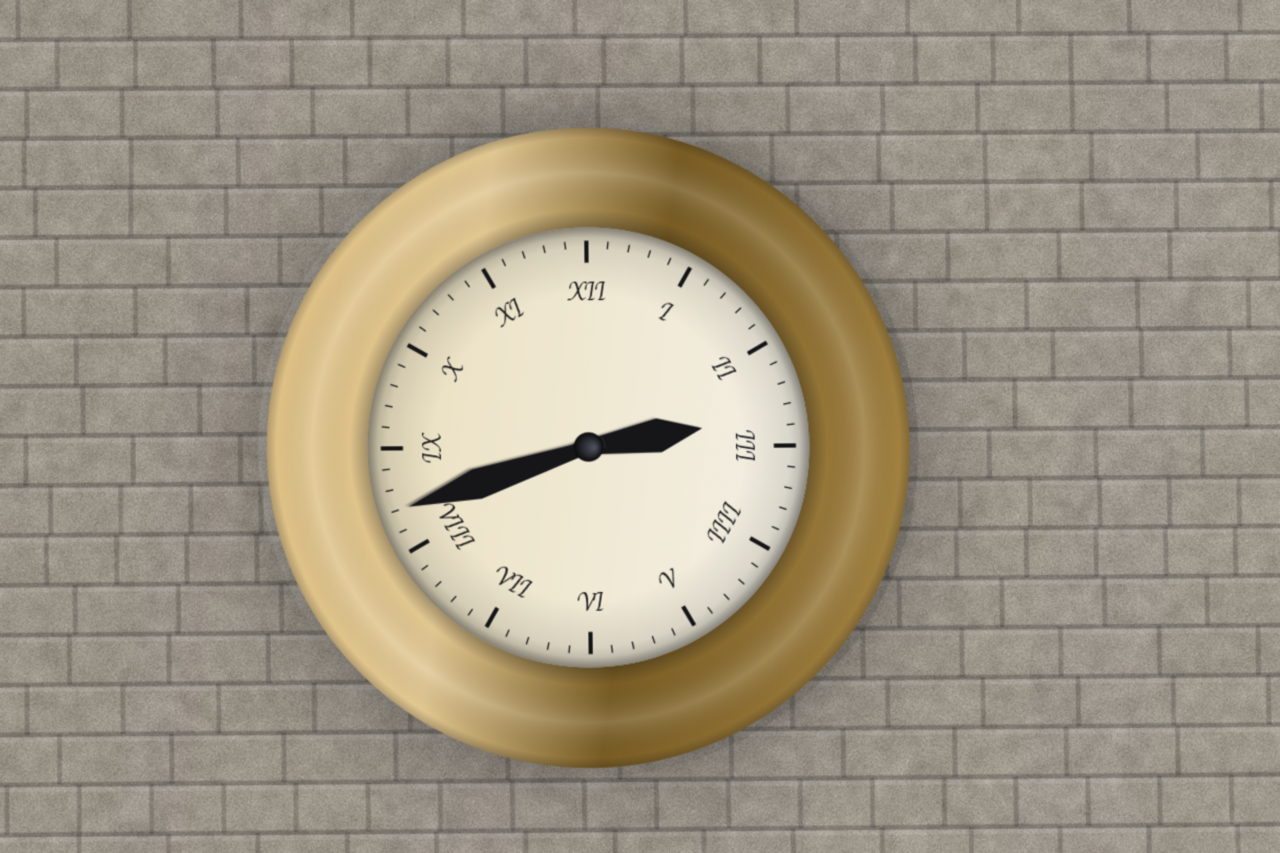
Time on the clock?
2:42
